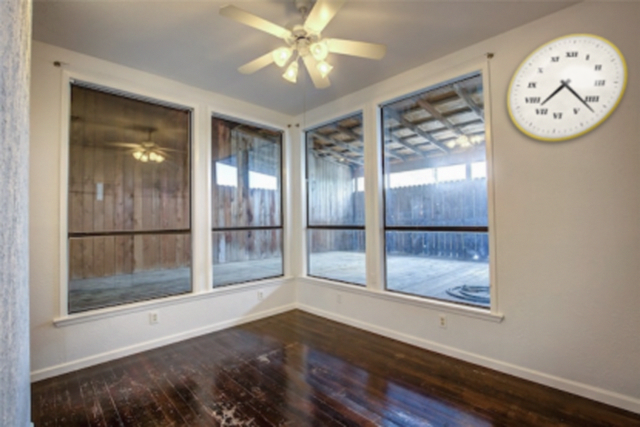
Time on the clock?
7:22
